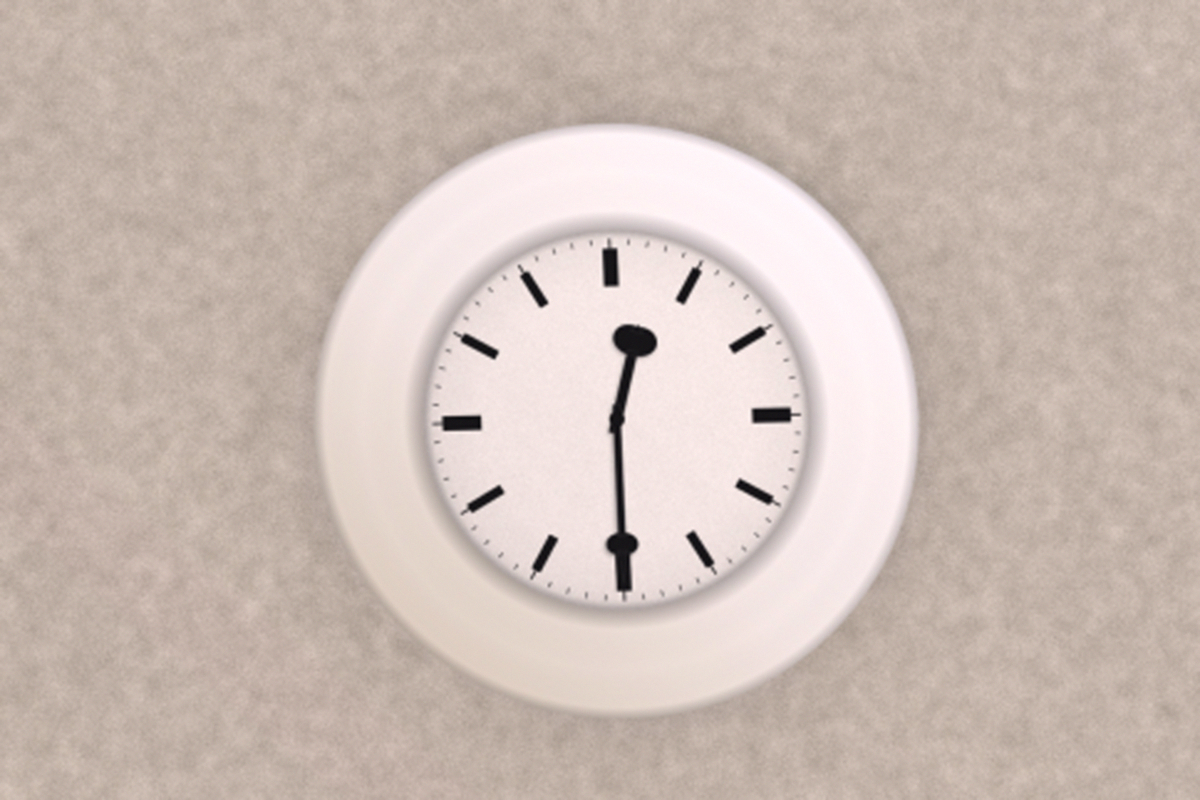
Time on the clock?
12:30
